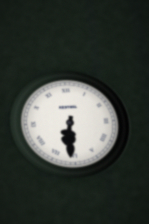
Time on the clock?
6:31
